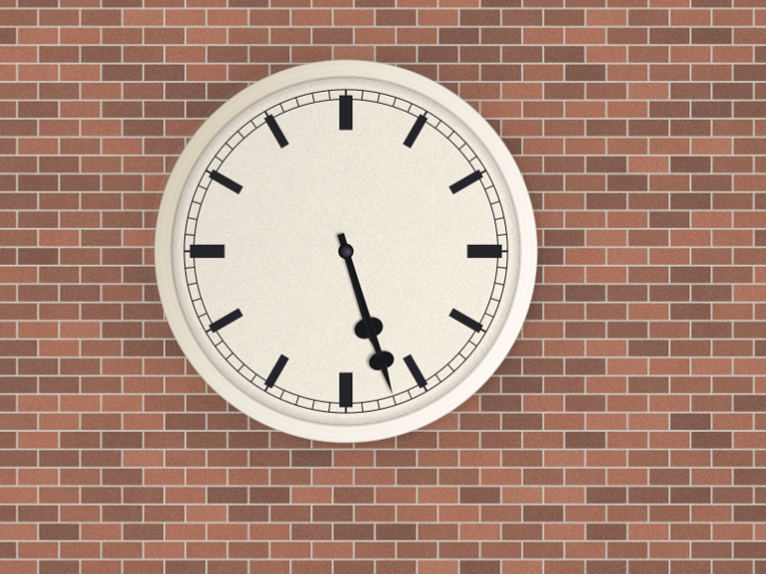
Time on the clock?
5:27
